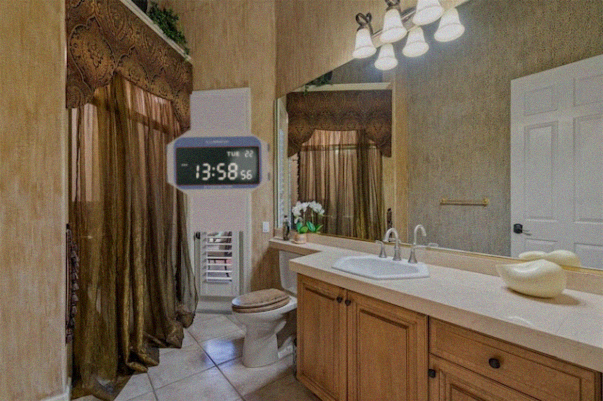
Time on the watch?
13:58
